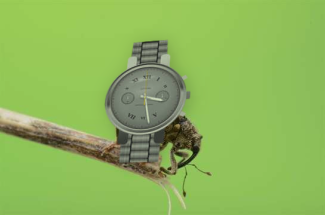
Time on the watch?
3:28
